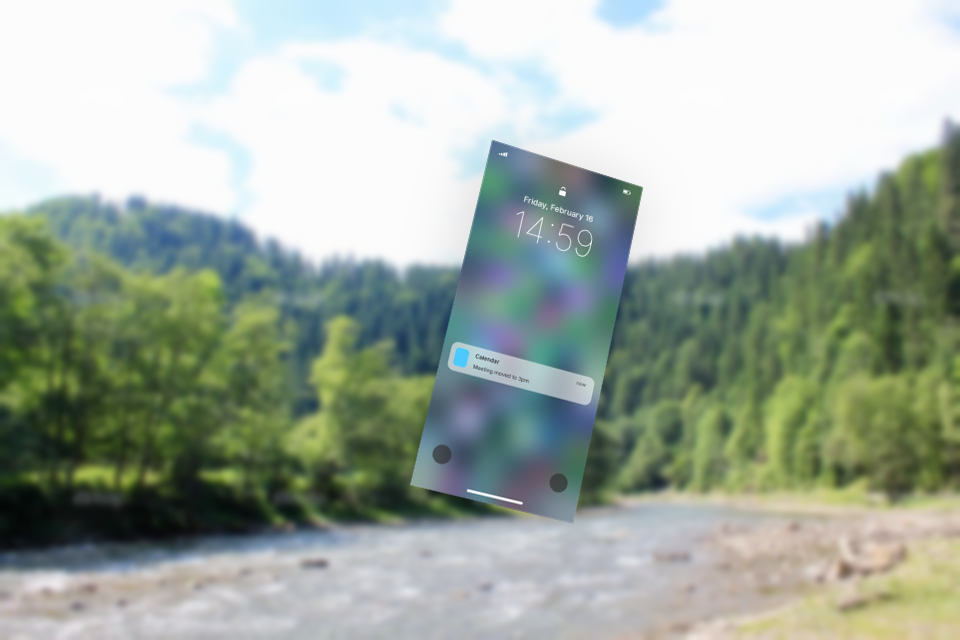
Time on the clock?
14:59
